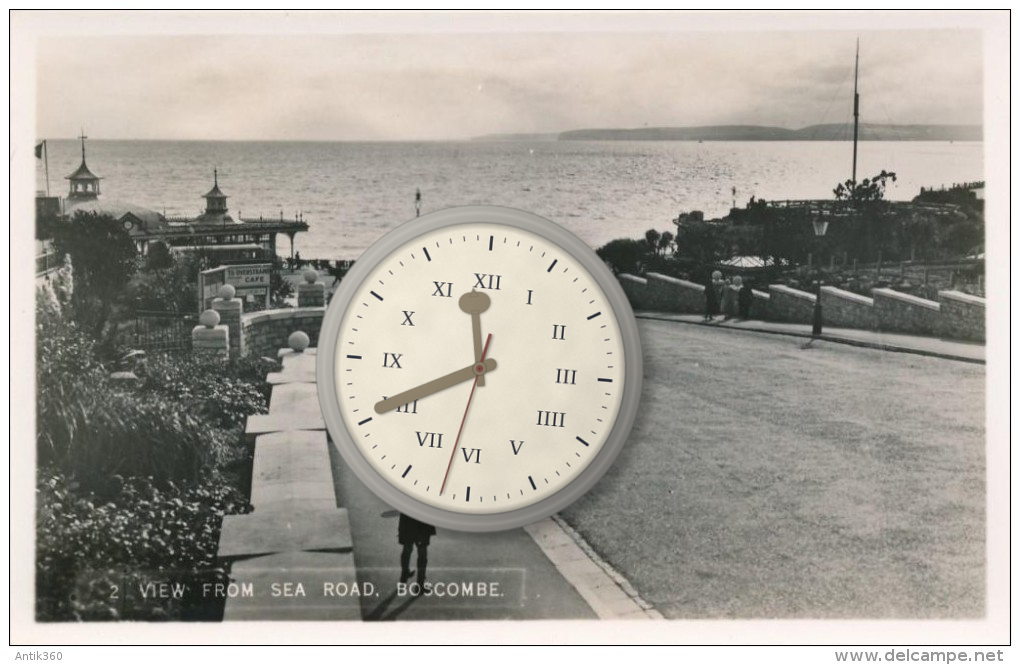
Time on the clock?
11:40:32
